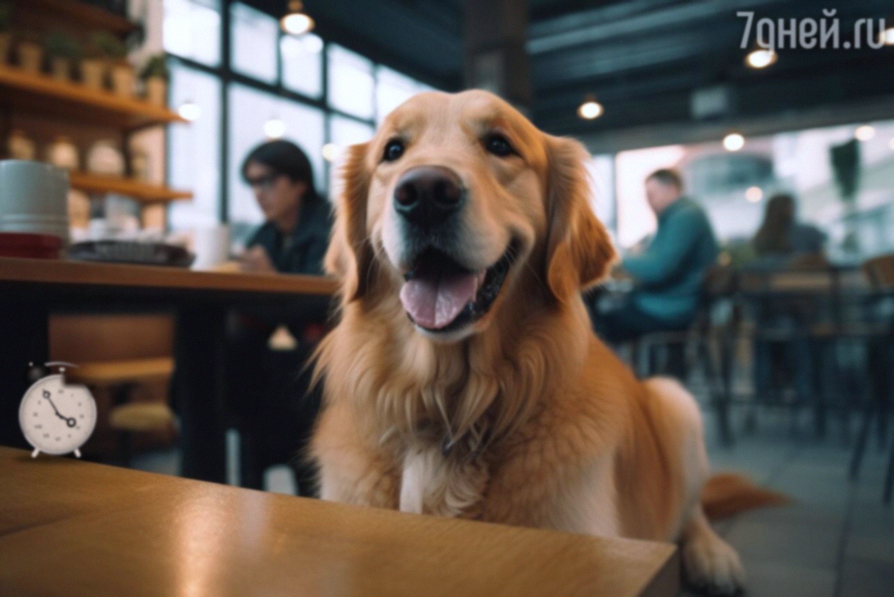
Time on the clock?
3:54
